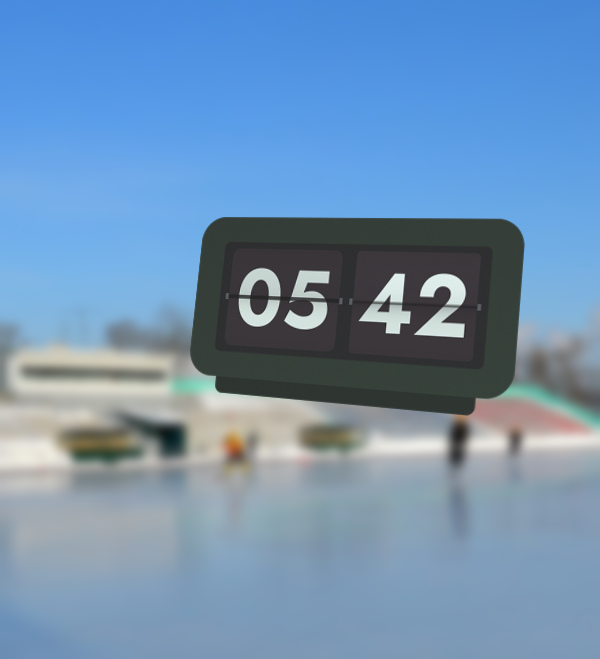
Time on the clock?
5:42
